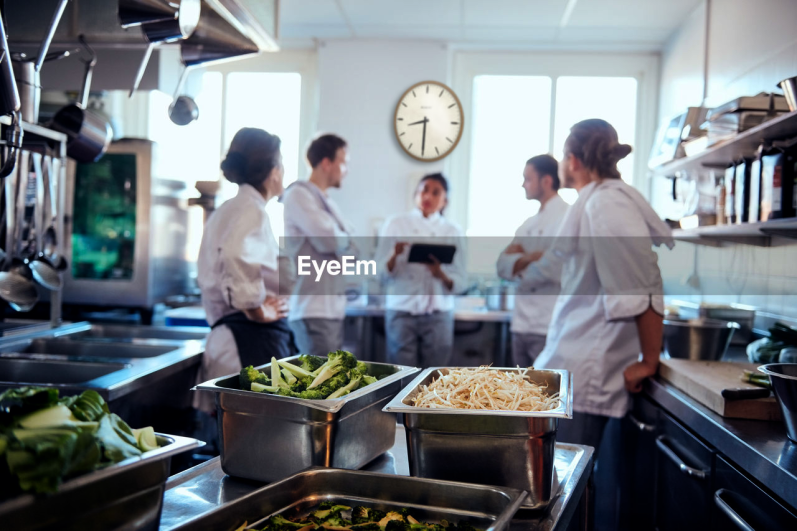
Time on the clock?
8:30
